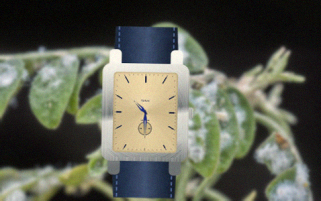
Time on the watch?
10:30
